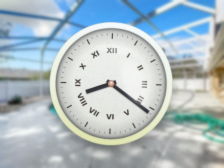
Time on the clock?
8:21
